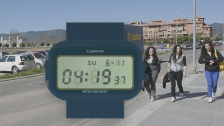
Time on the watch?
4:19:37
